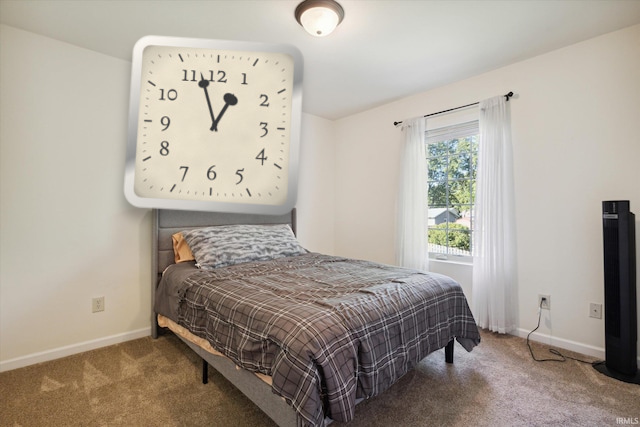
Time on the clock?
12:57
